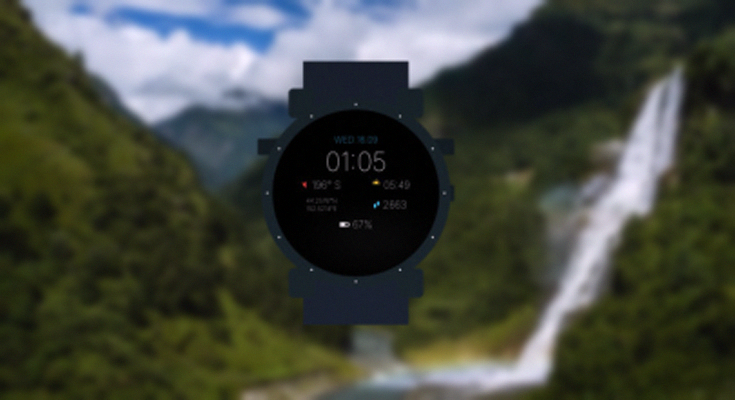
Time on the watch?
1:05
